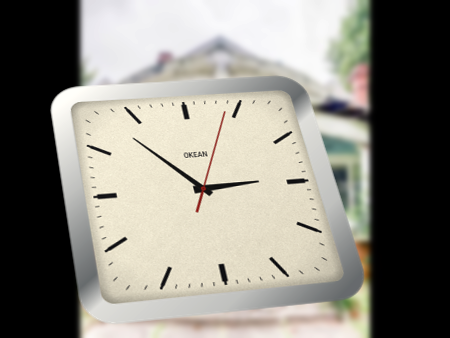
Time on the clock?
2:53:04
